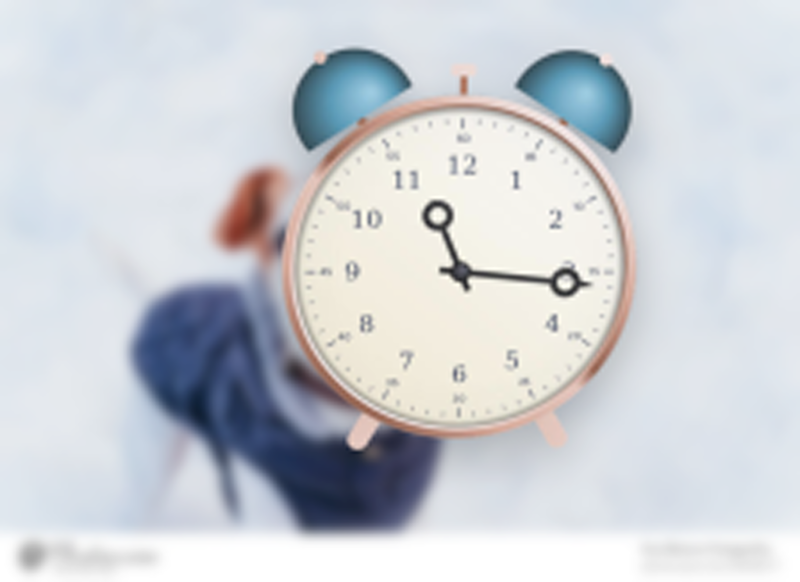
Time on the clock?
11:16
